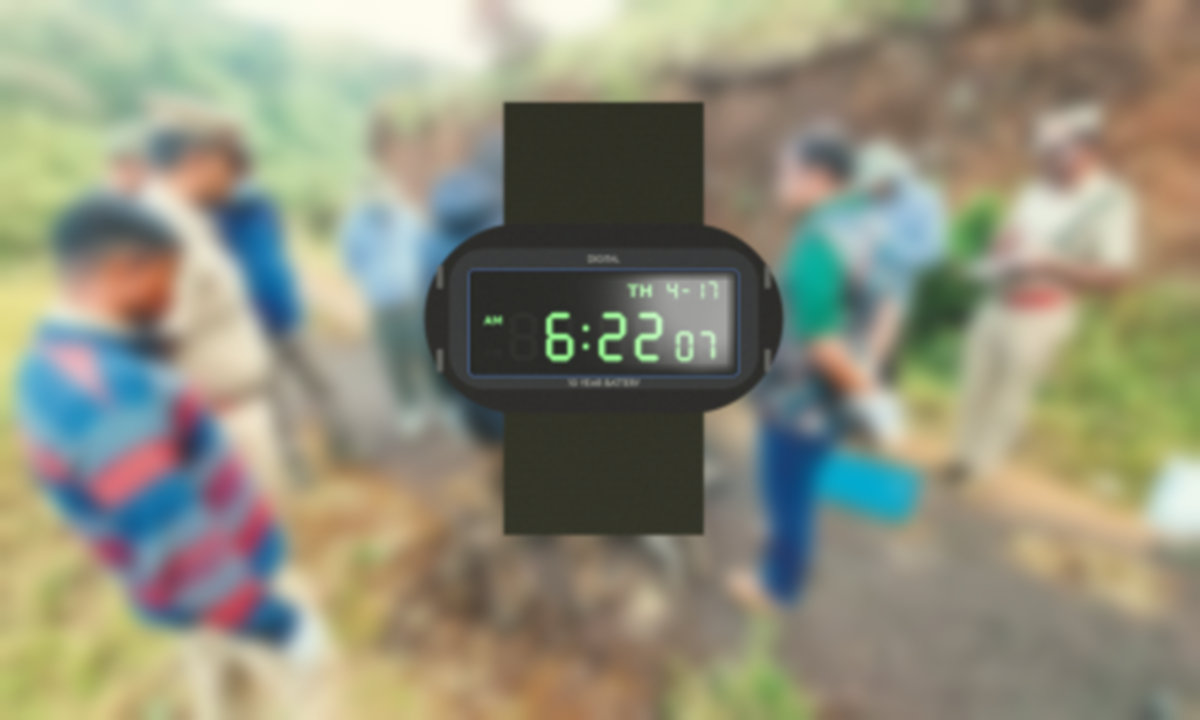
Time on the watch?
6:22:07
